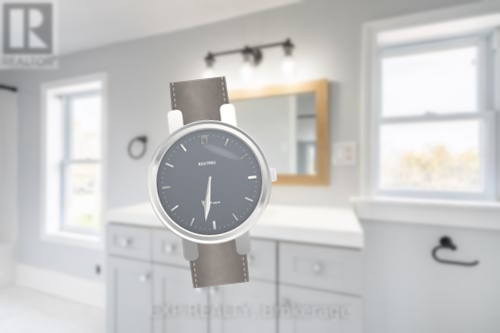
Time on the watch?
6:32
